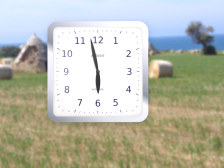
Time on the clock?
5:58
